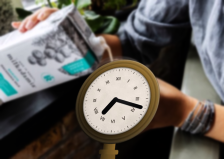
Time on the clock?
7:18
